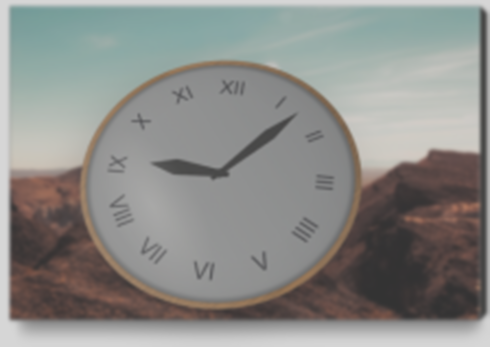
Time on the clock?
9:07
